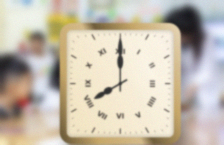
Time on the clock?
8:00
